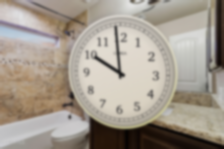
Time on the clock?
9:59
